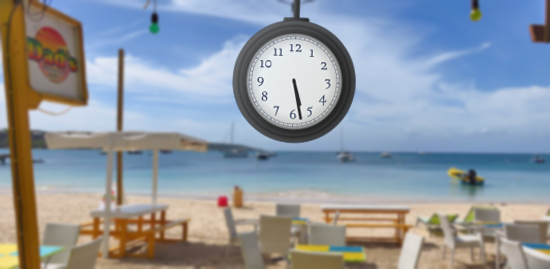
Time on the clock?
5:28
